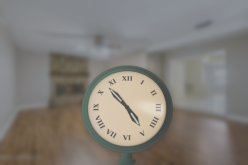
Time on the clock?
4:53
